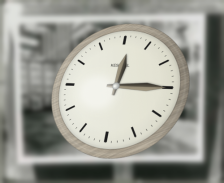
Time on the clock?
12:15
